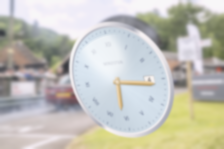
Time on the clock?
6:16
